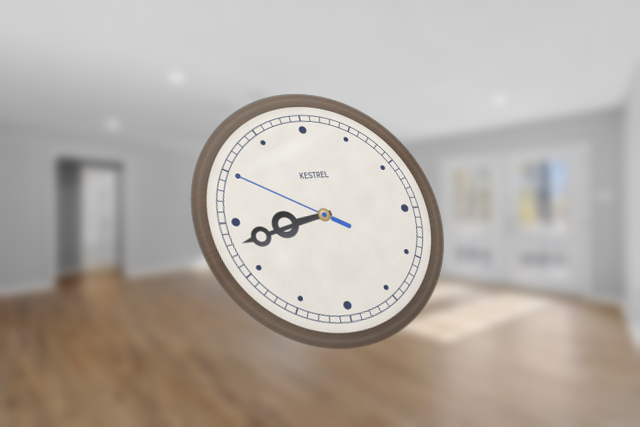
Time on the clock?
8:42:50
